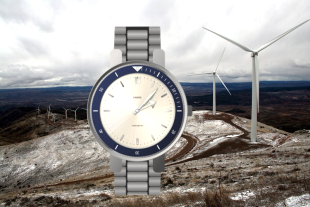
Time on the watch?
2:07
